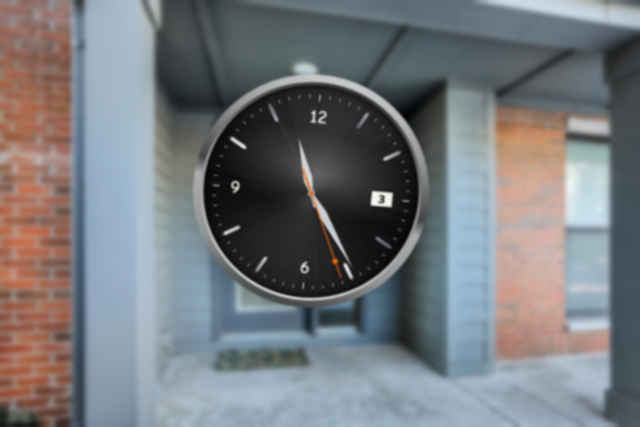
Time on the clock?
11:24:26
